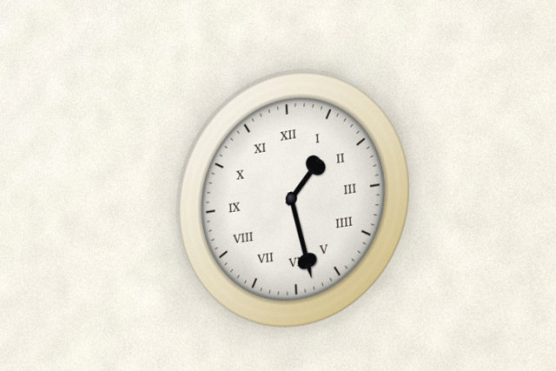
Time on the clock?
1:28
